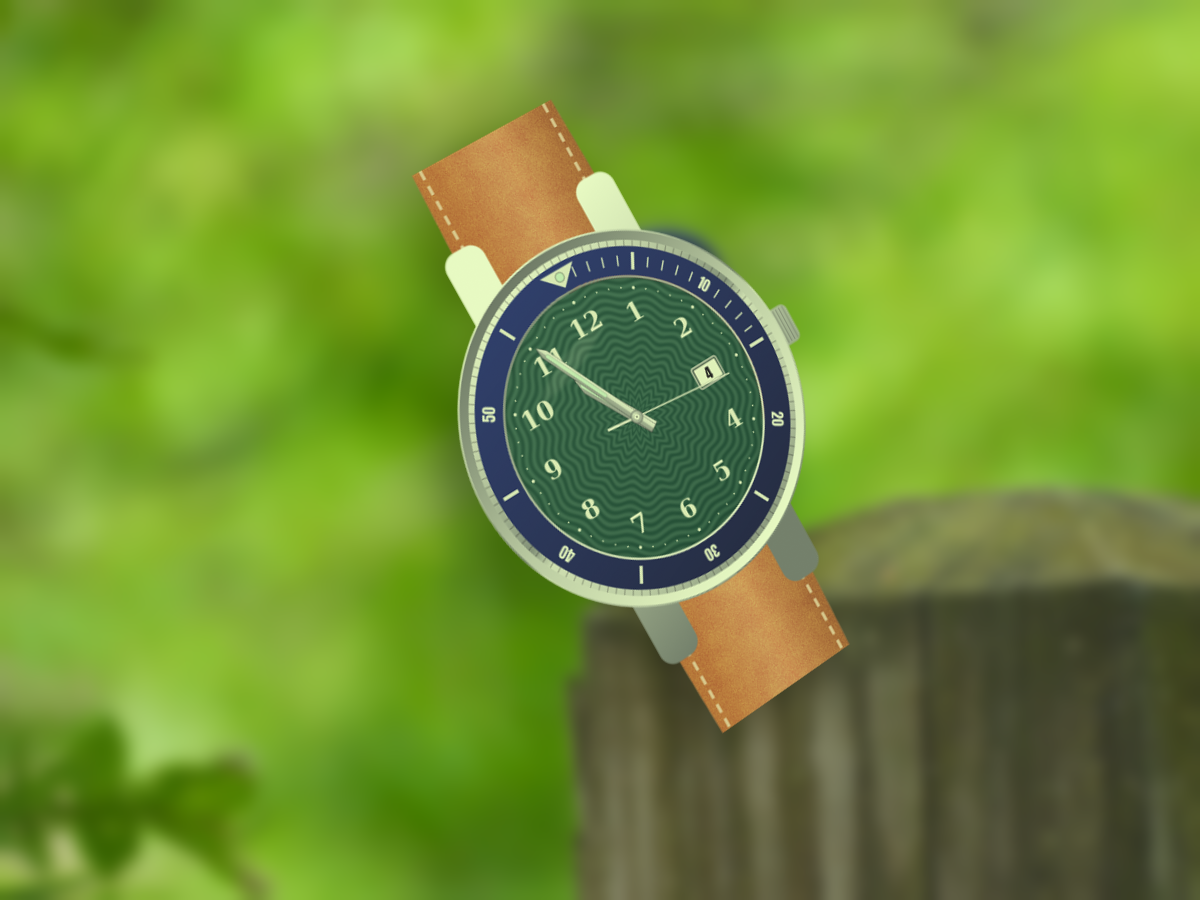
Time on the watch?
10:55:16
